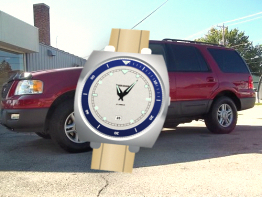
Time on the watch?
11:06
